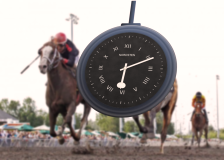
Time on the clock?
6:11
